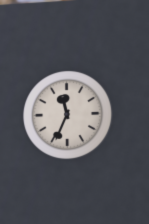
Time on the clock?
11:34
